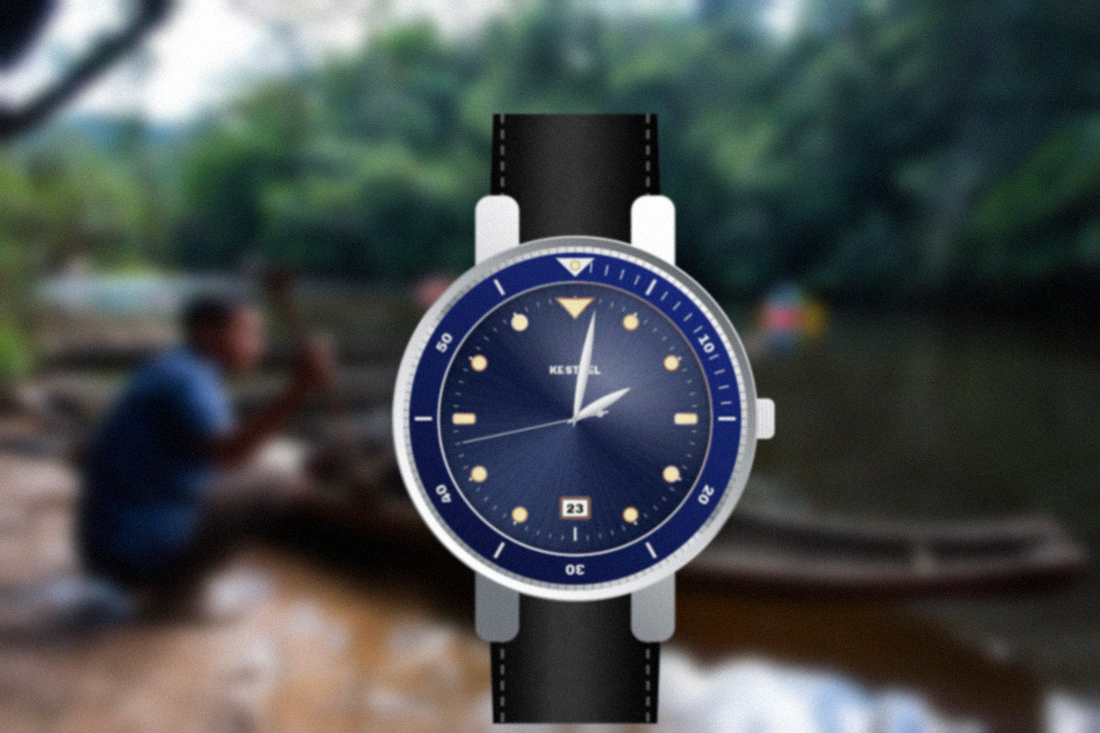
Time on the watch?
2:01:43
